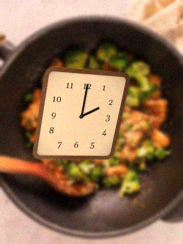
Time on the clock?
2:00
